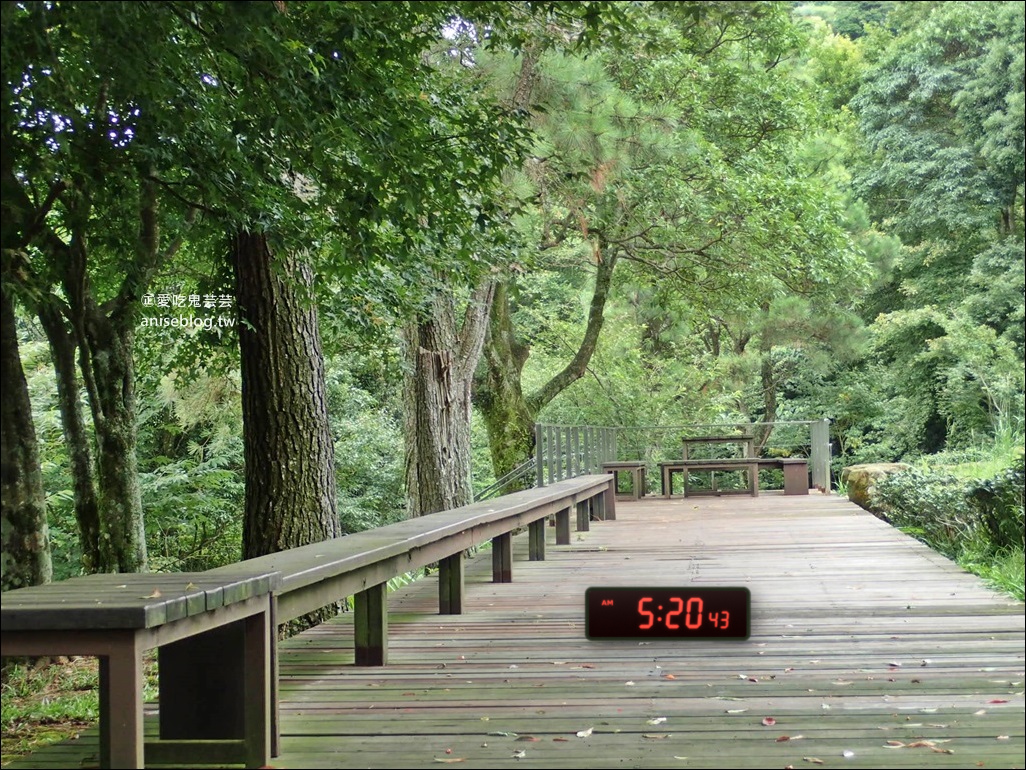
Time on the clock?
5:20:43
